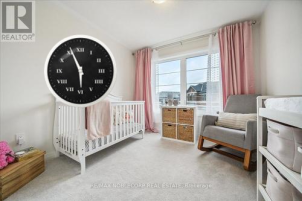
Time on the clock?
5:56
